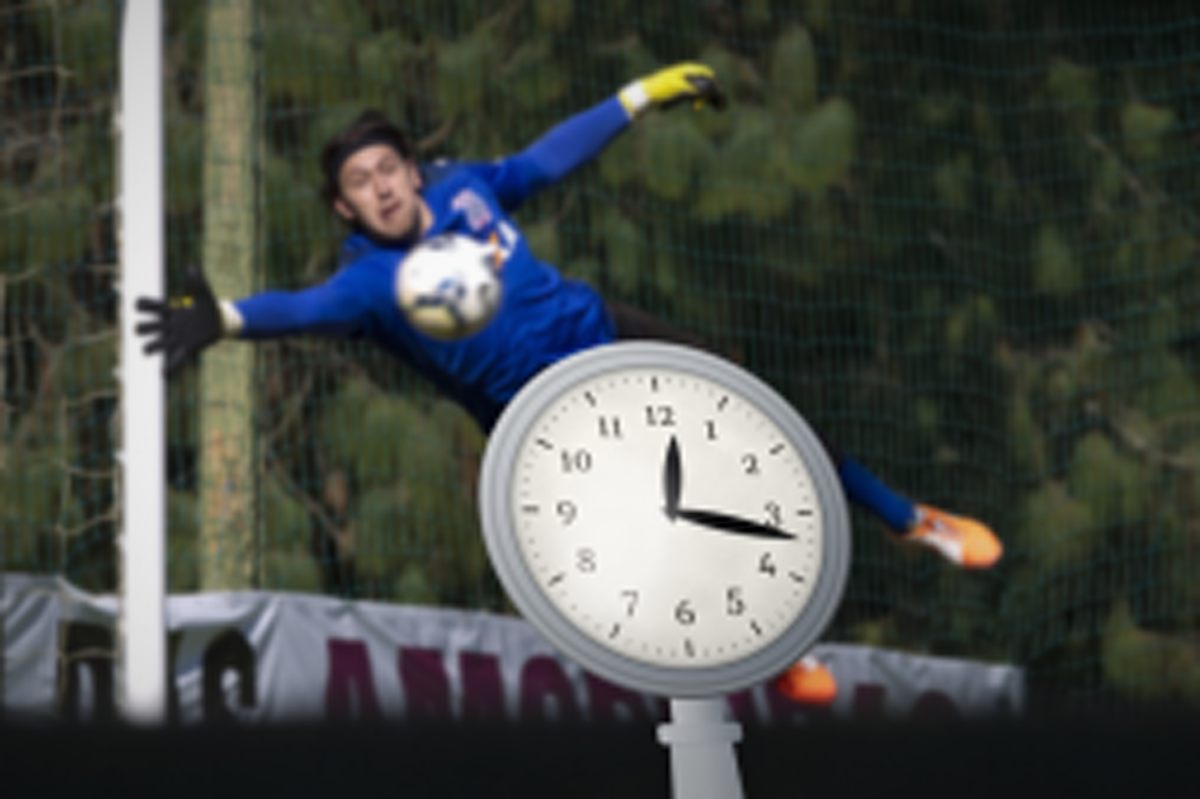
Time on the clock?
12:17
